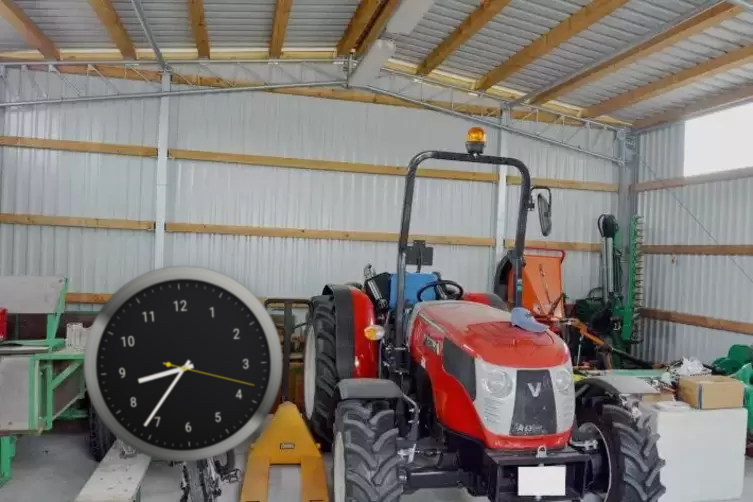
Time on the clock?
8:36:18
